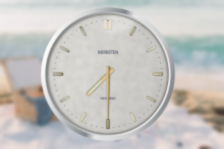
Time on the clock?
7:30
